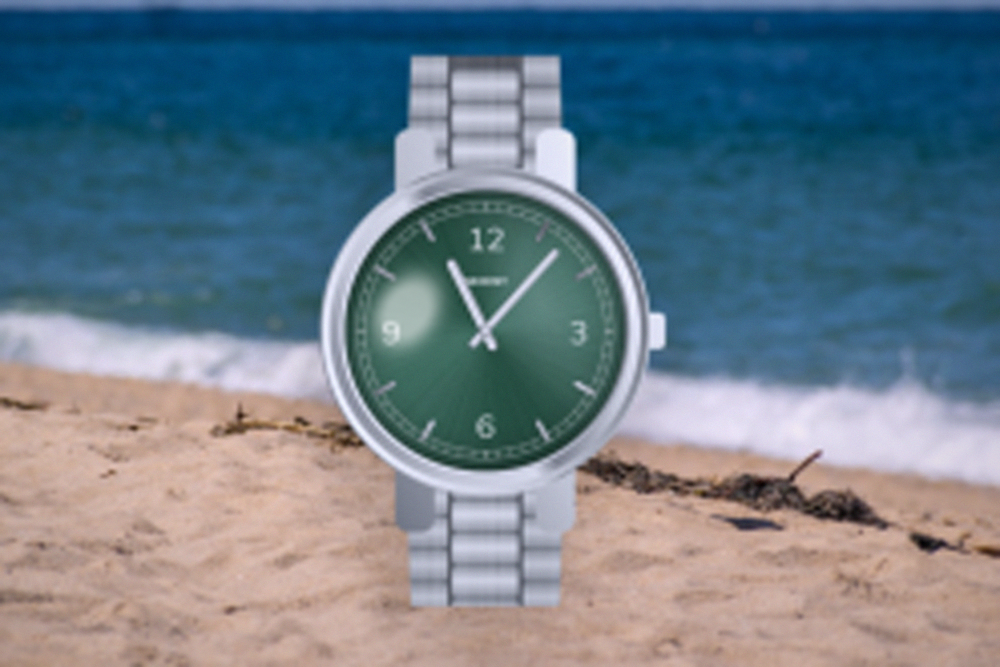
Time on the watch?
11:07
